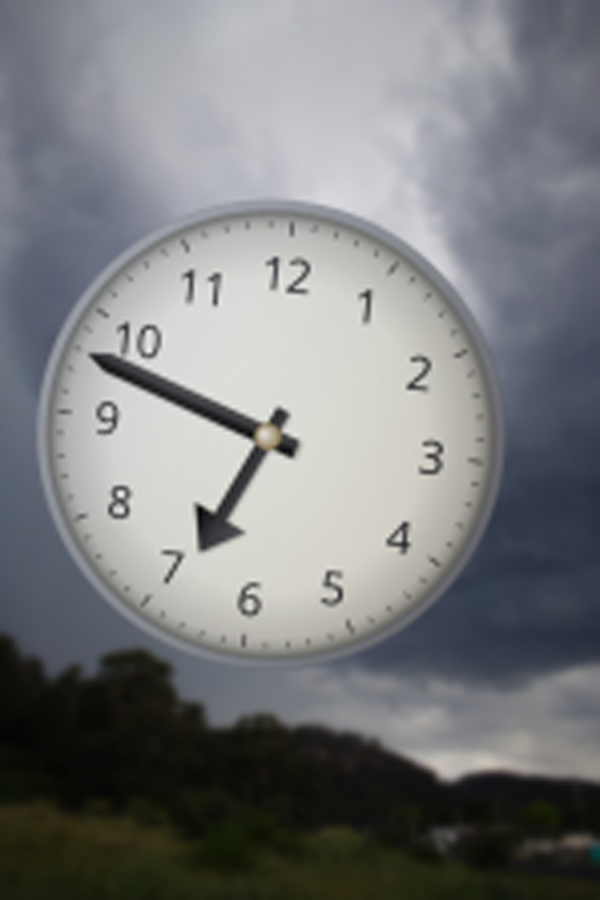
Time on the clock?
6:48
